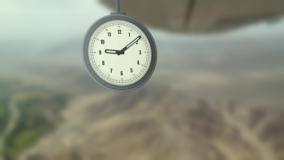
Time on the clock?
9:09
